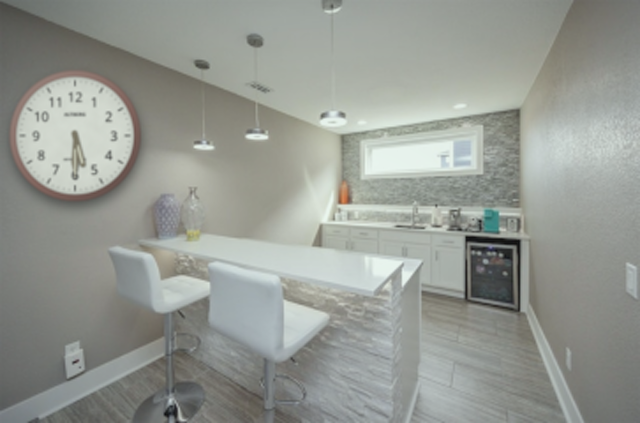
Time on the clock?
5:30
